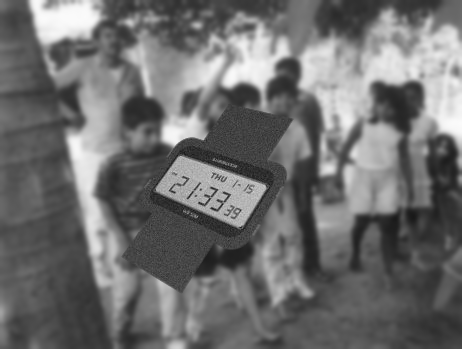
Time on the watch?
21:33:39
